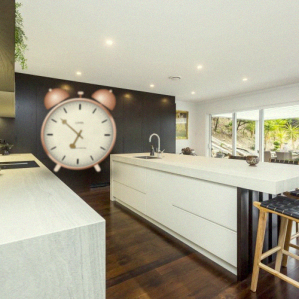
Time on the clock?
6:52
